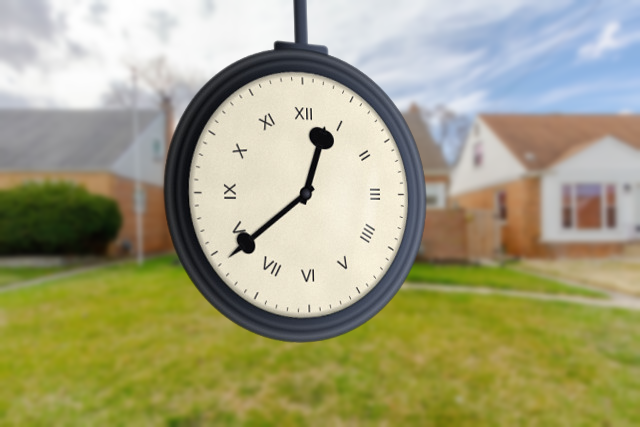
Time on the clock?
12:39
